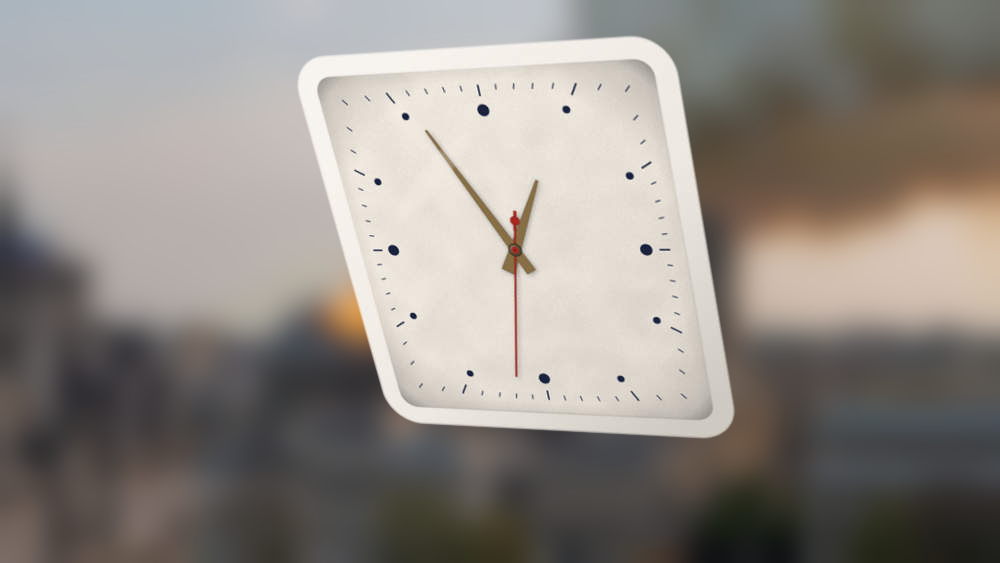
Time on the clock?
12:55:32
